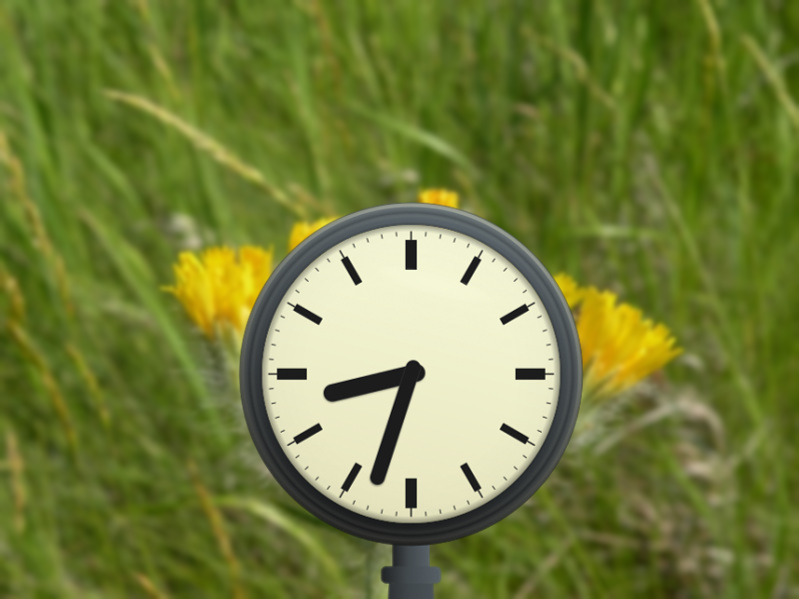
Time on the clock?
8:33
